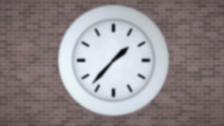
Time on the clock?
1:37
